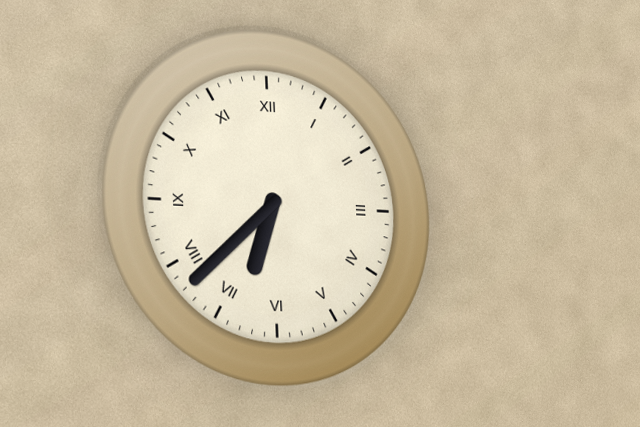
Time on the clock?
6:38
